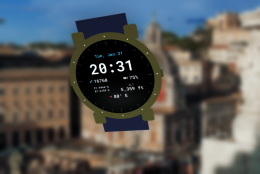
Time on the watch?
20:31
